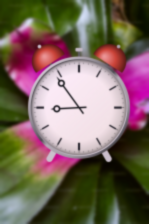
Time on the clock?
8:54
